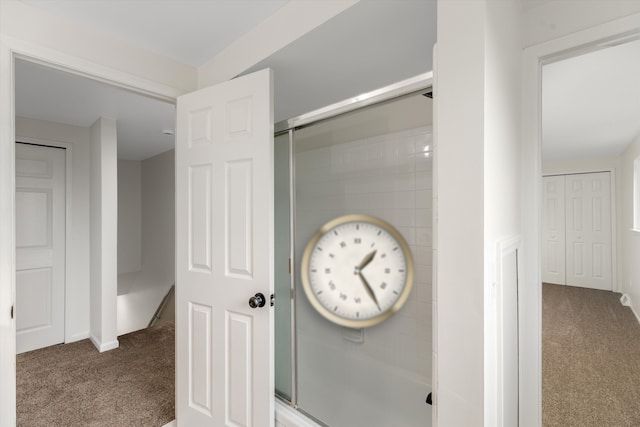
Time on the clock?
1:25
